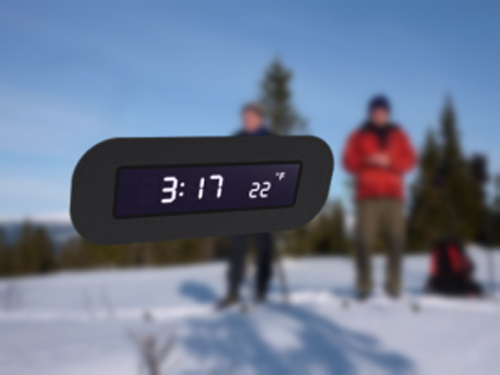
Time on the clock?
3:17
